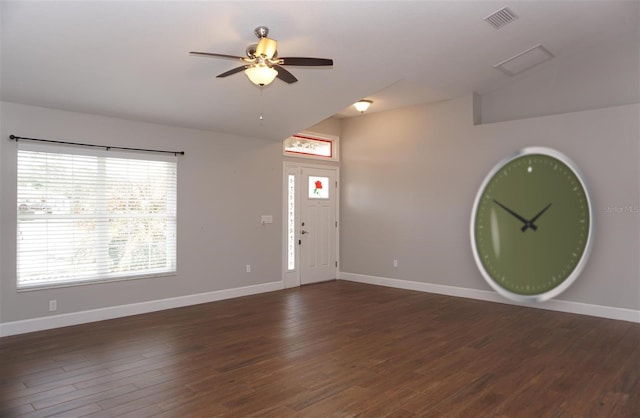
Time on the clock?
1:50
